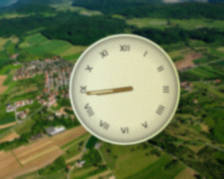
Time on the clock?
8:44
